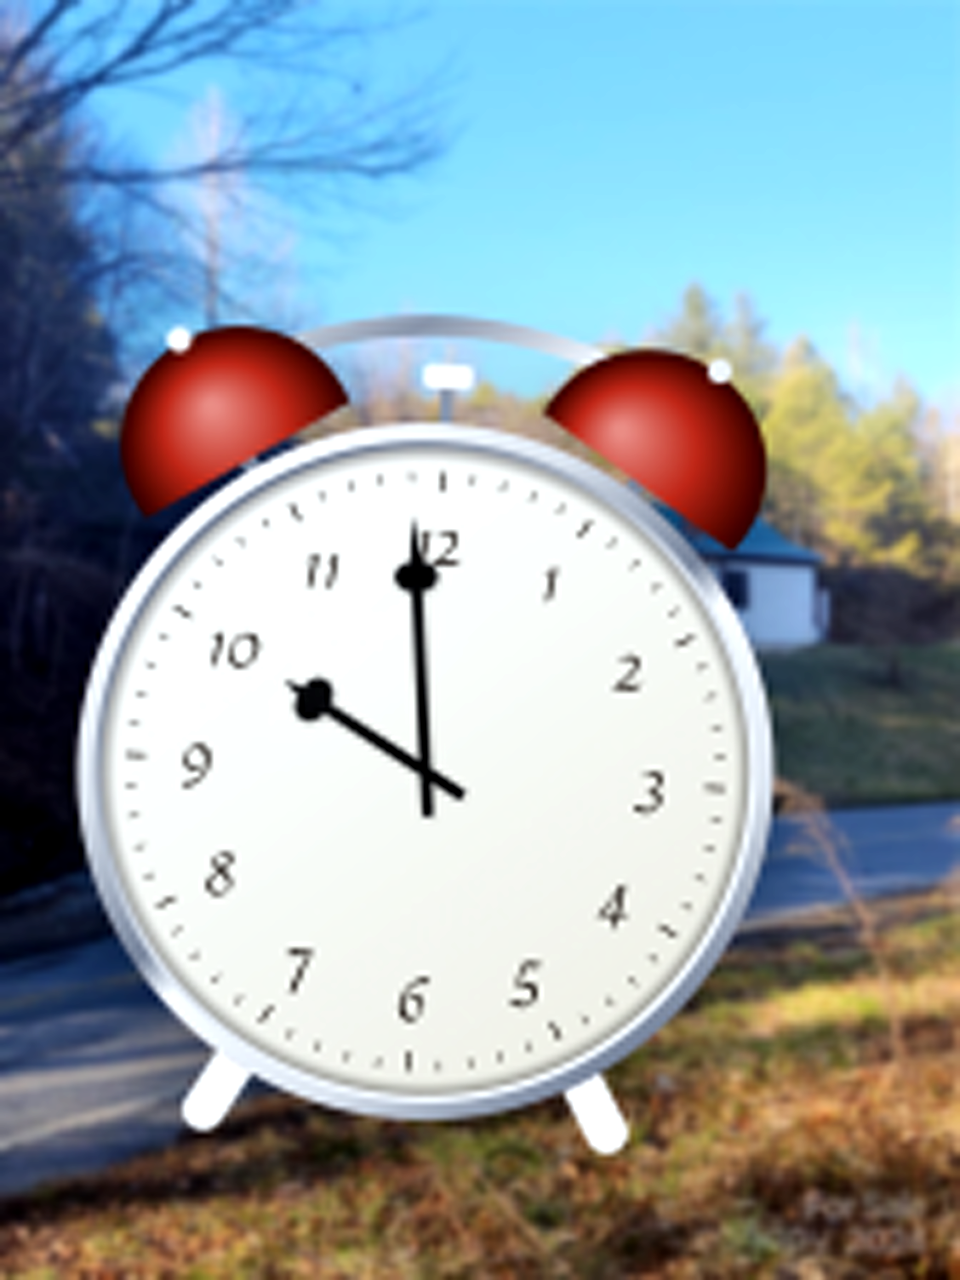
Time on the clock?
9:59
